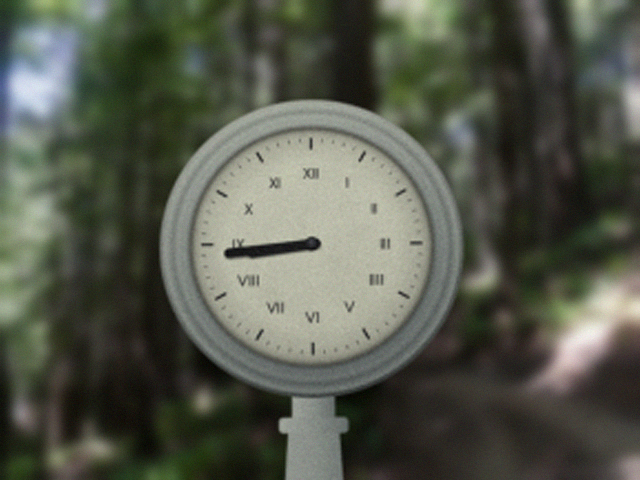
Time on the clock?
8:44
